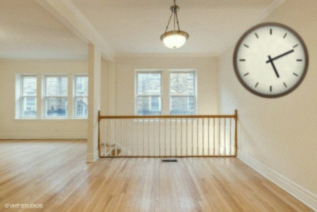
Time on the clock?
5:11
